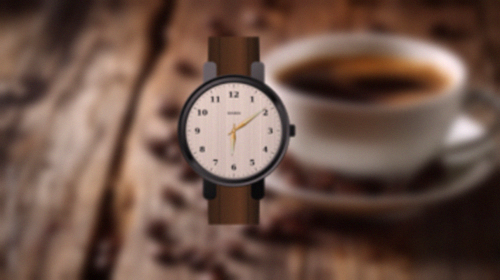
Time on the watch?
6:09
